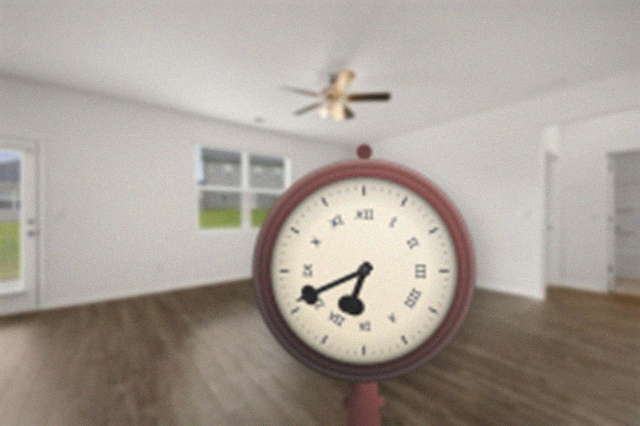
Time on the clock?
6:41
